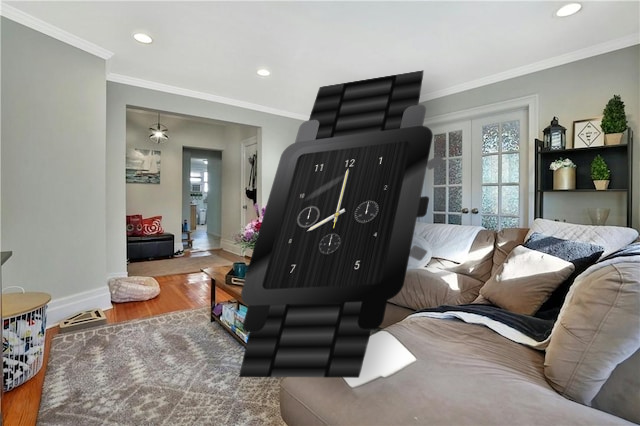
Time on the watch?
8:00
